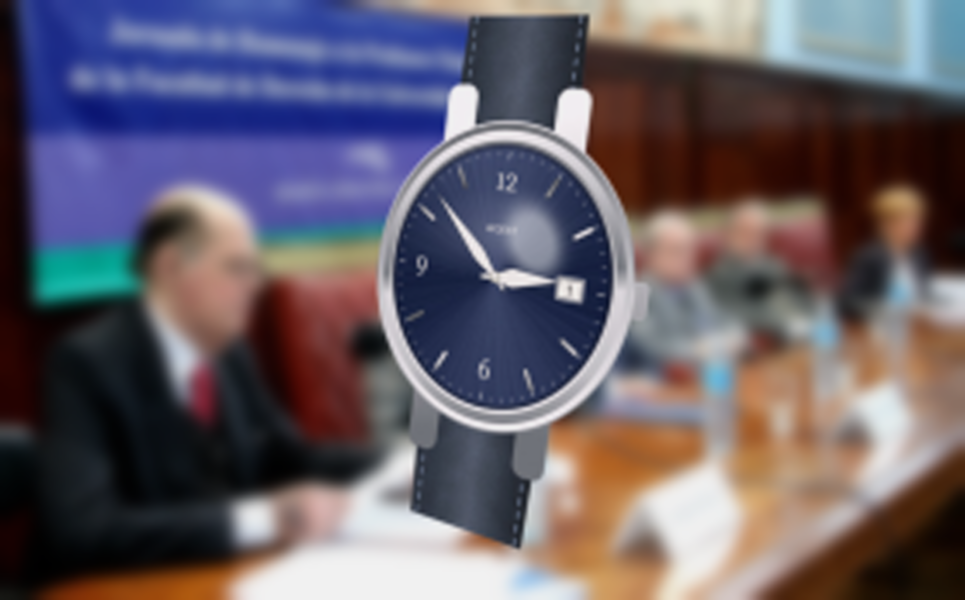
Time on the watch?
2:52
